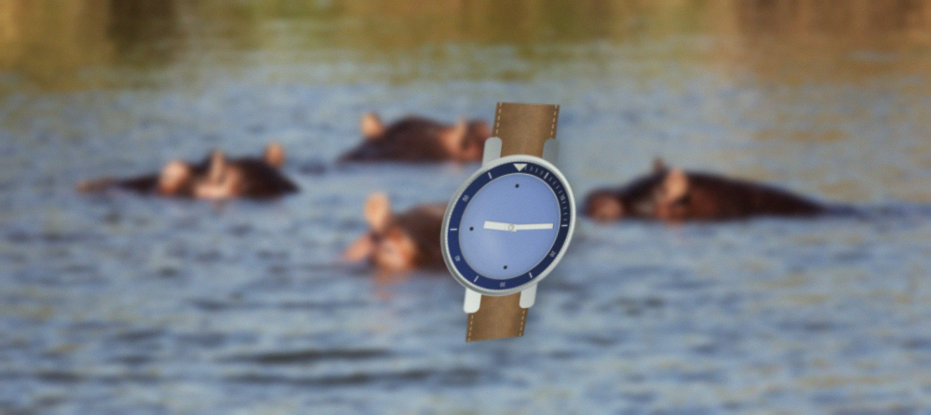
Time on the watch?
9:15
